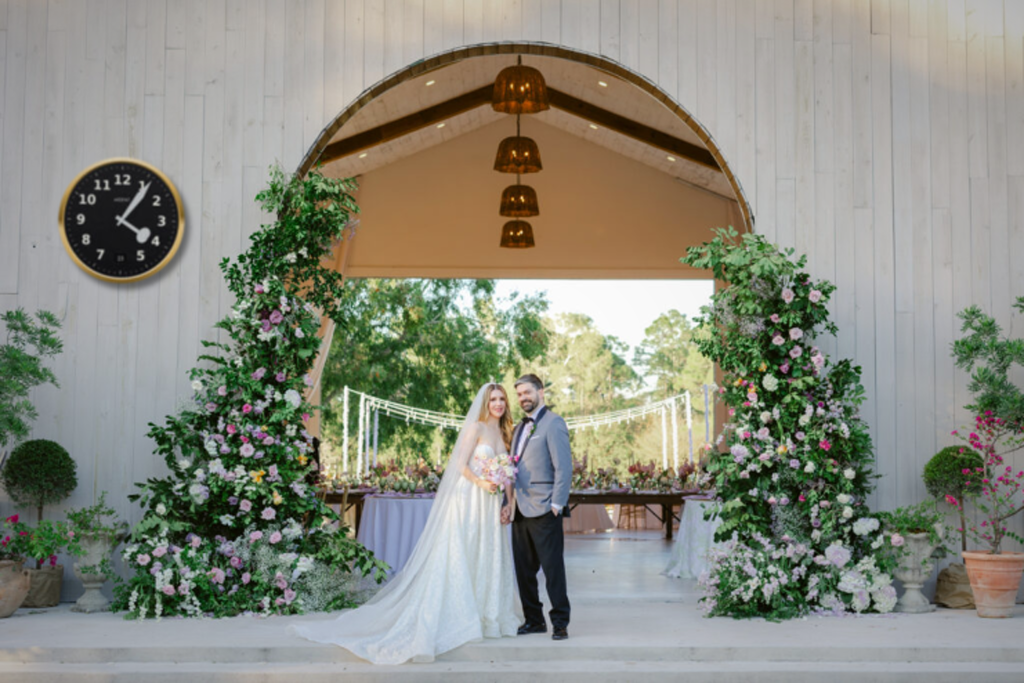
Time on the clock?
4:06
